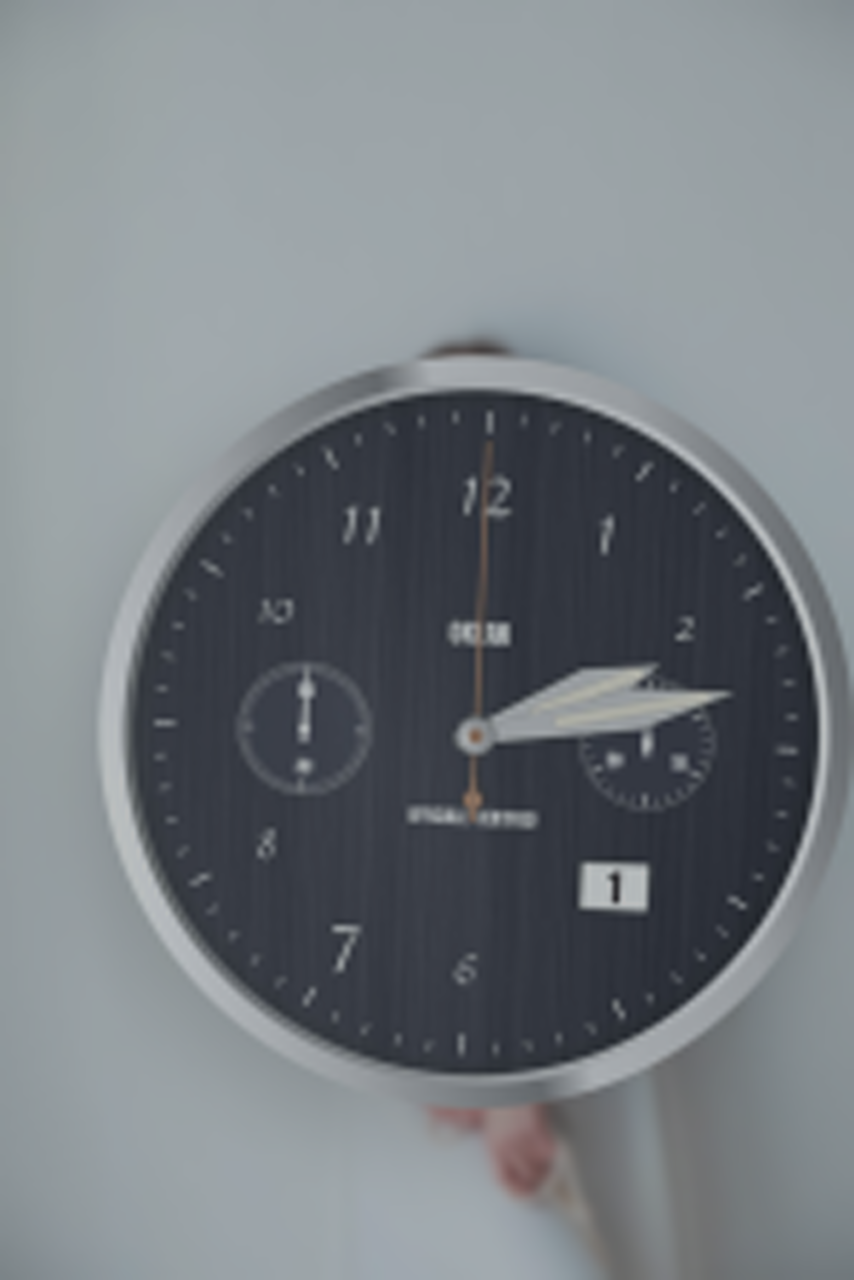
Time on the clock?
2:13
